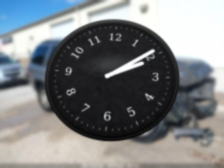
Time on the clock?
2:09
